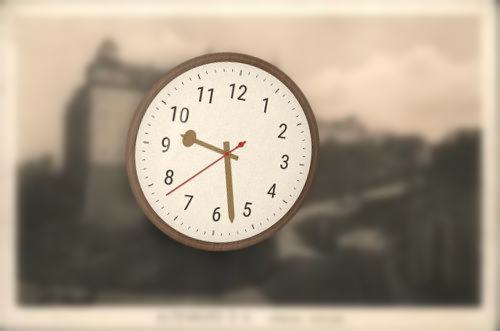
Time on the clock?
9:27:38
